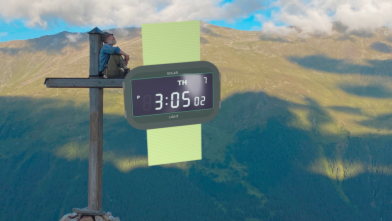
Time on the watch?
3:05:02
